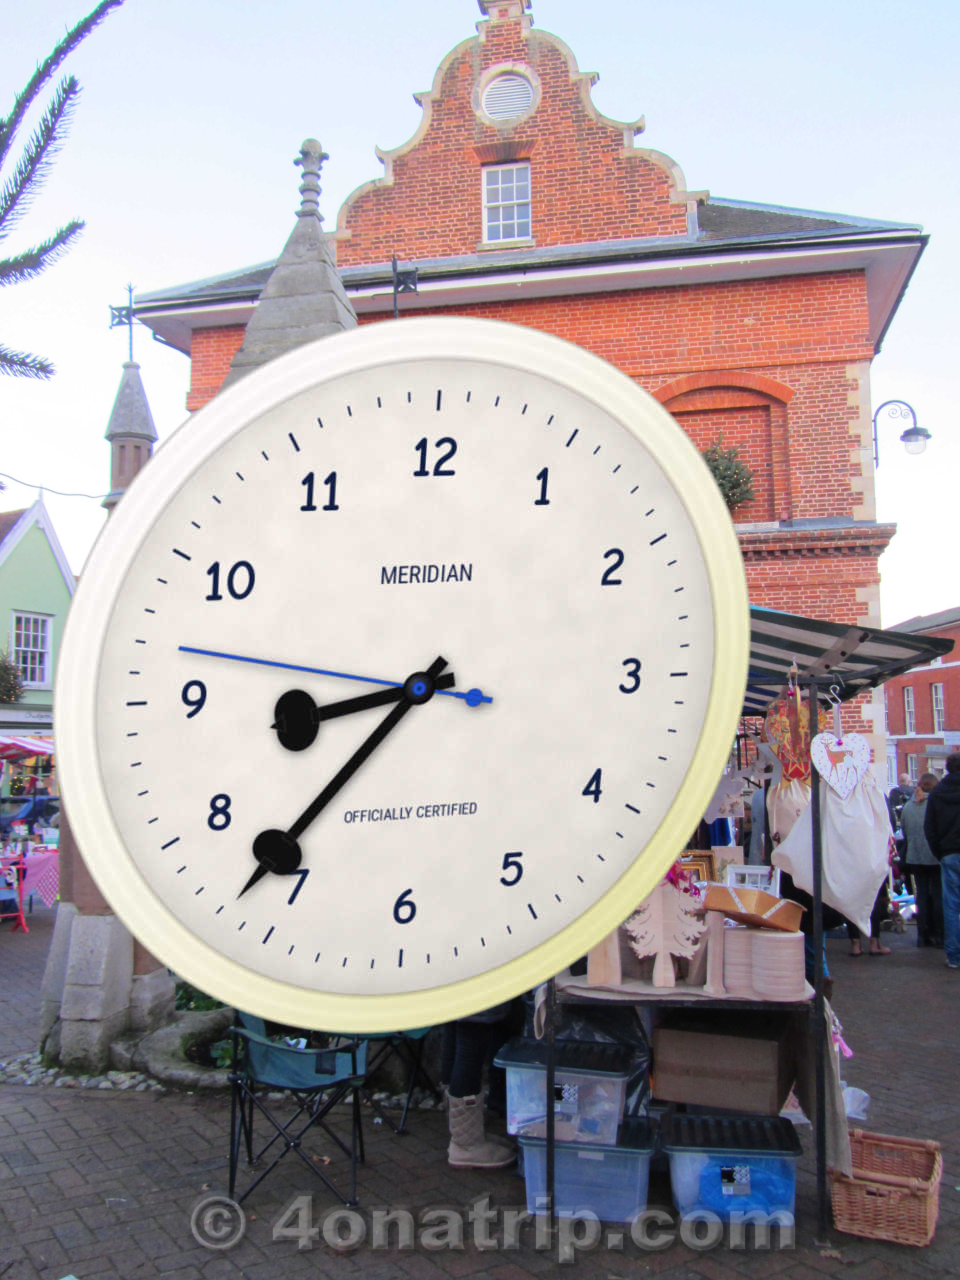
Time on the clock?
8:36:47
